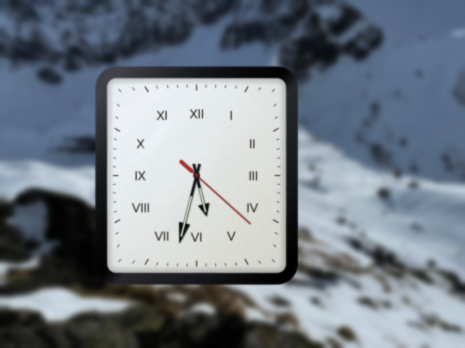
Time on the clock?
5:32:22
